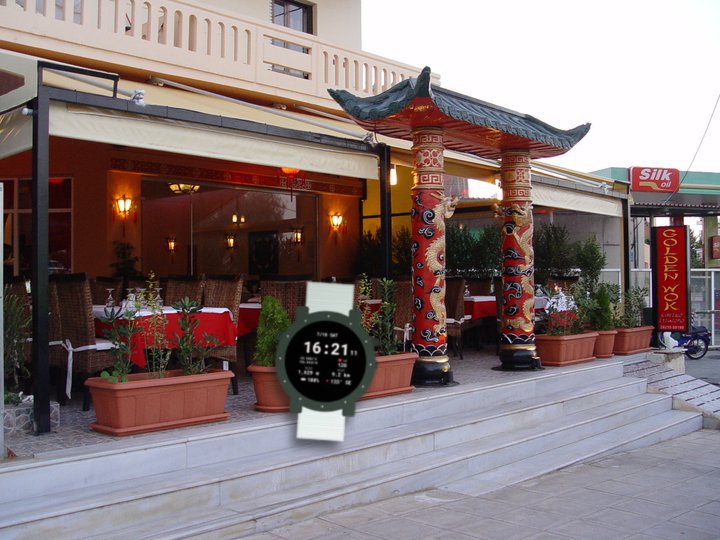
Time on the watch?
16:21
